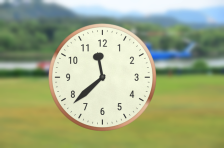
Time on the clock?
11:38
